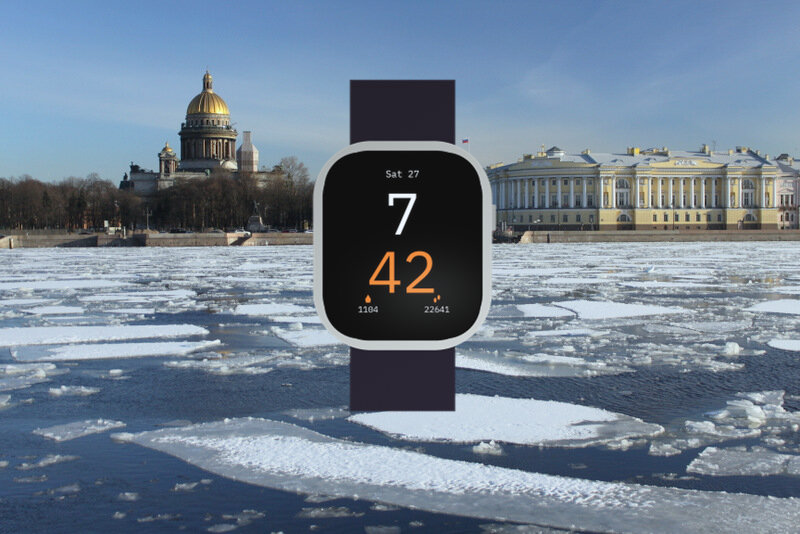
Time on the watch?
7:42
